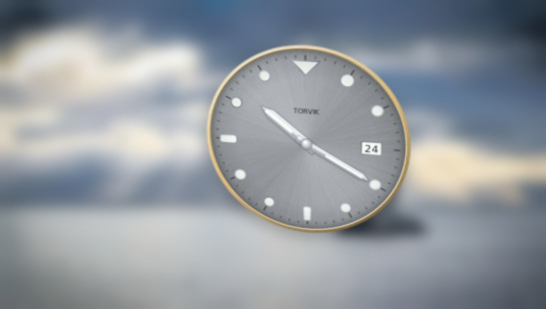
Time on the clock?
10:20
